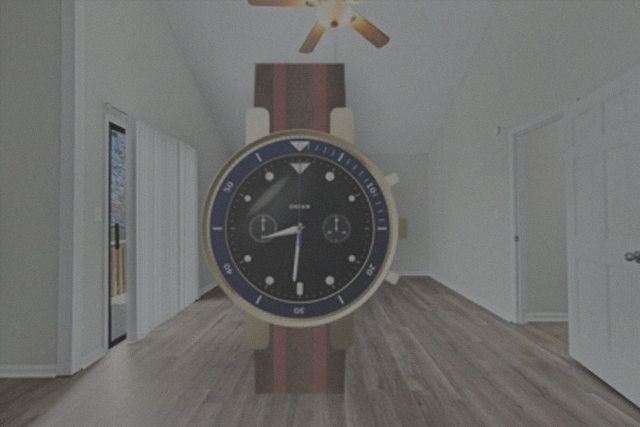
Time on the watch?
8:31
